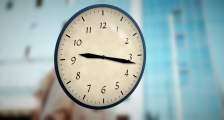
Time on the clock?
9:17
